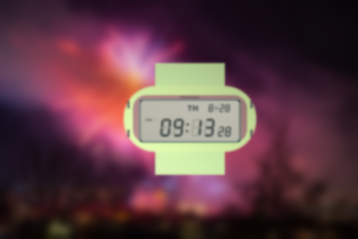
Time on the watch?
9:13
